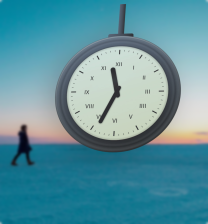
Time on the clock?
11:34
